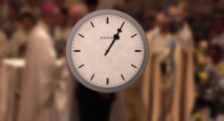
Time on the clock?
1:05
